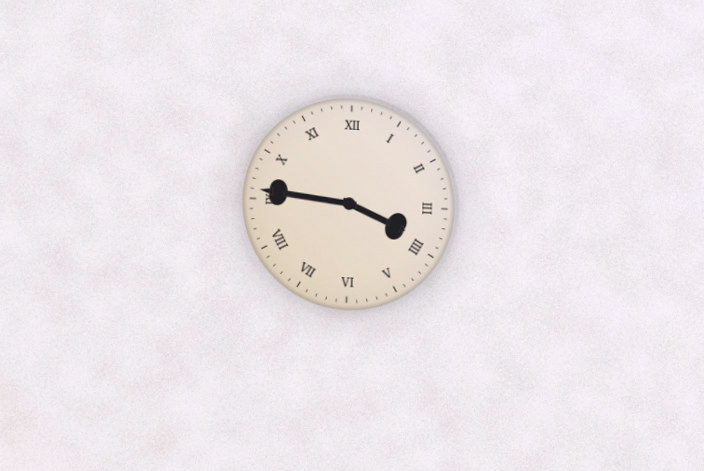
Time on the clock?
3:46
